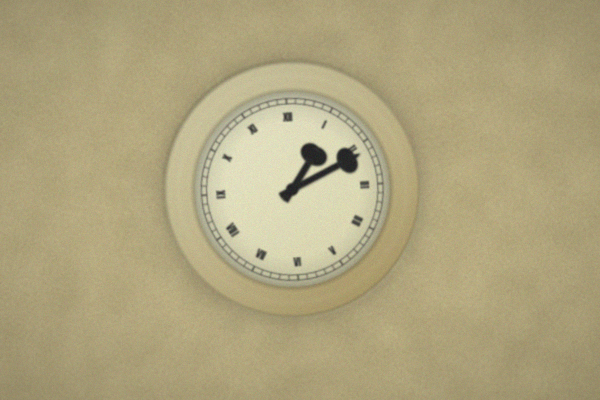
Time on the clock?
1:11
